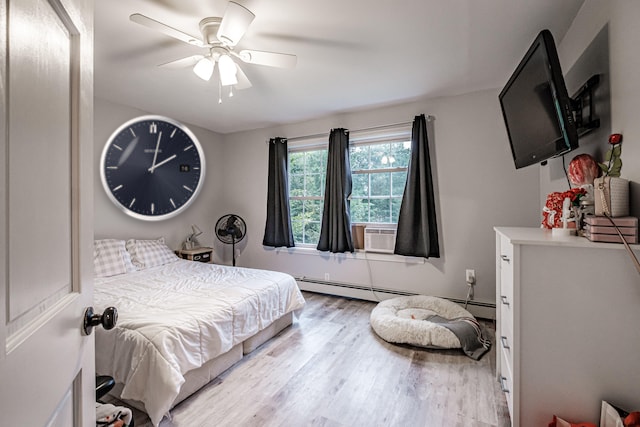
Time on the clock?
2:02
